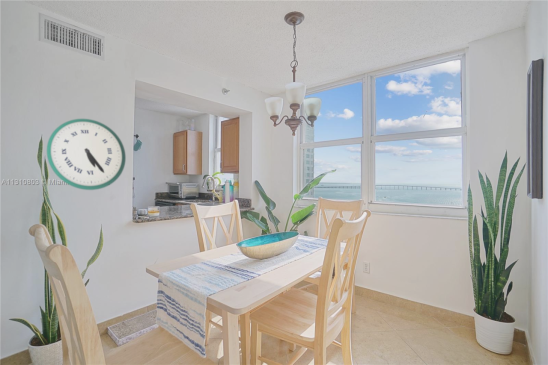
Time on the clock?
5:25
